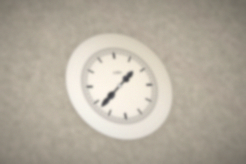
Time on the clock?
1:38
